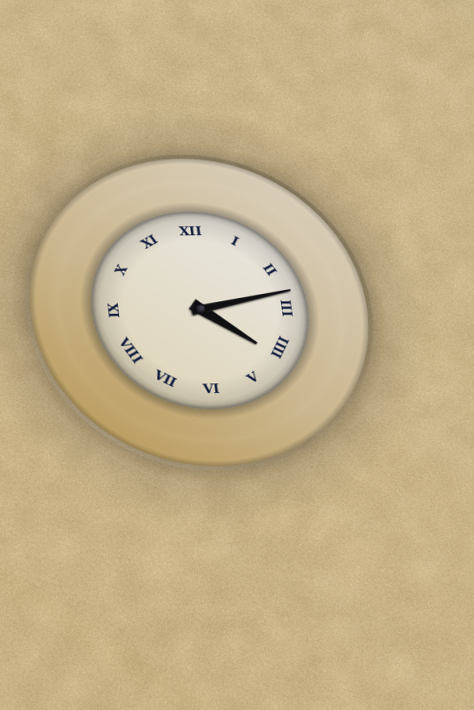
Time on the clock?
4:13
